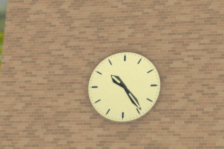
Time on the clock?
10:24
